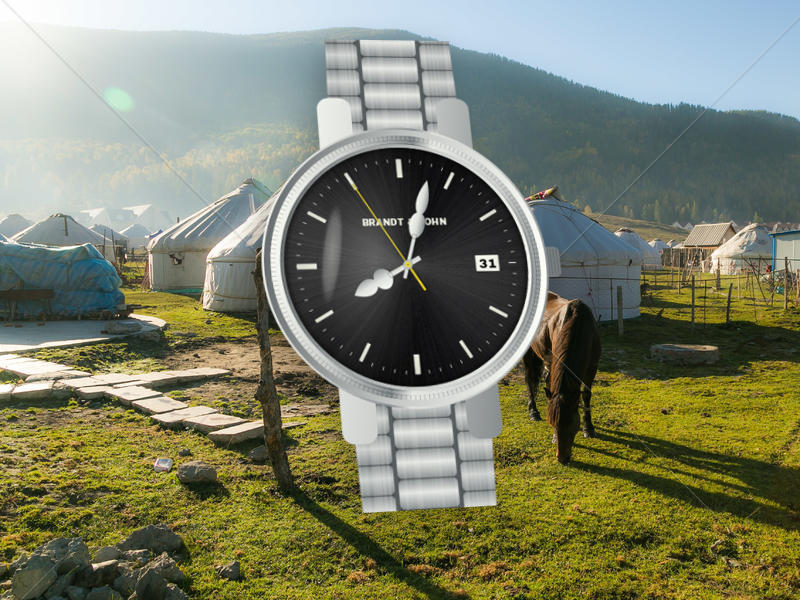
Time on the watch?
8:02:55
